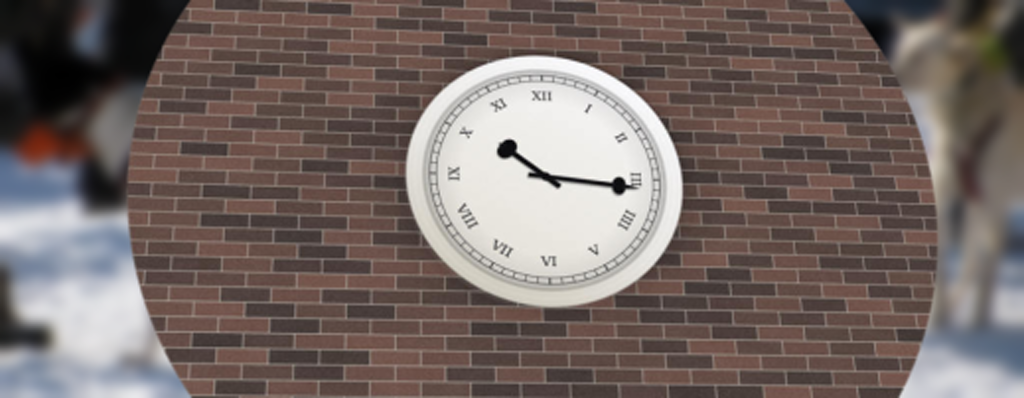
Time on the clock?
10:16
